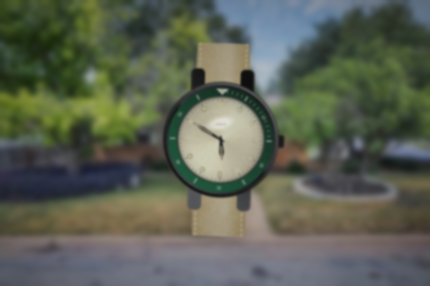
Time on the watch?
5:50
